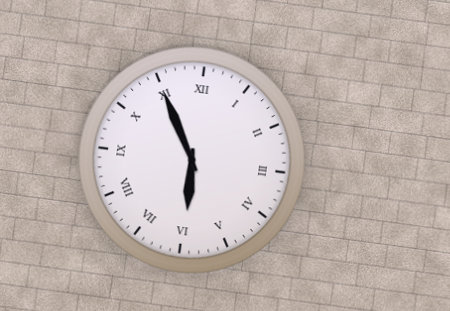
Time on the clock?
5:55
